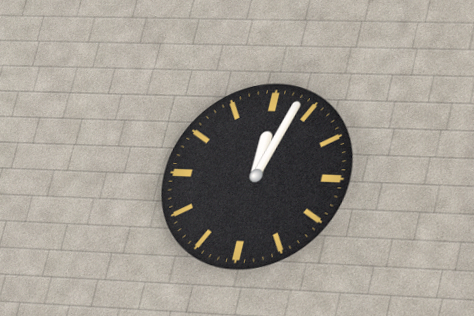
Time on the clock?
12:03
